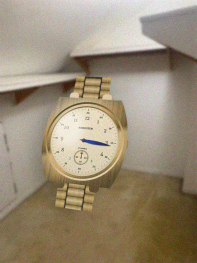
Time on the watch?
3:16
